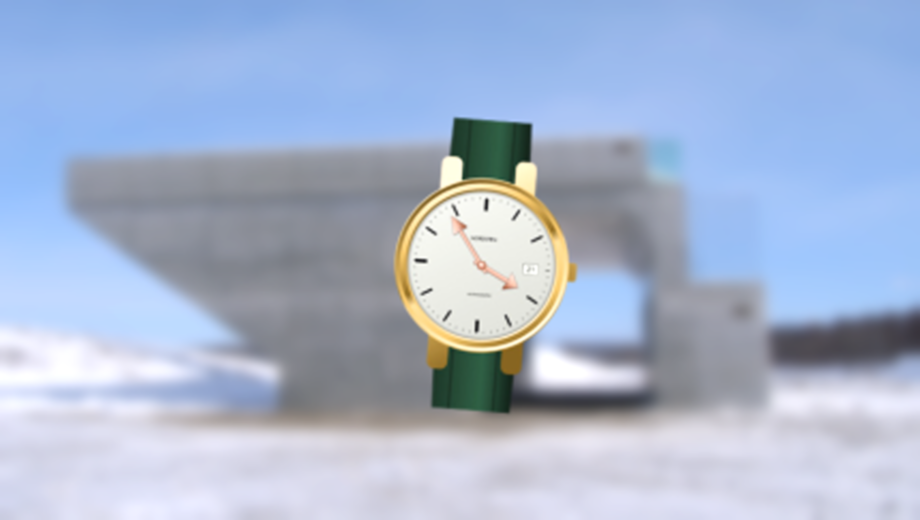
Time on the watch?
3:54
